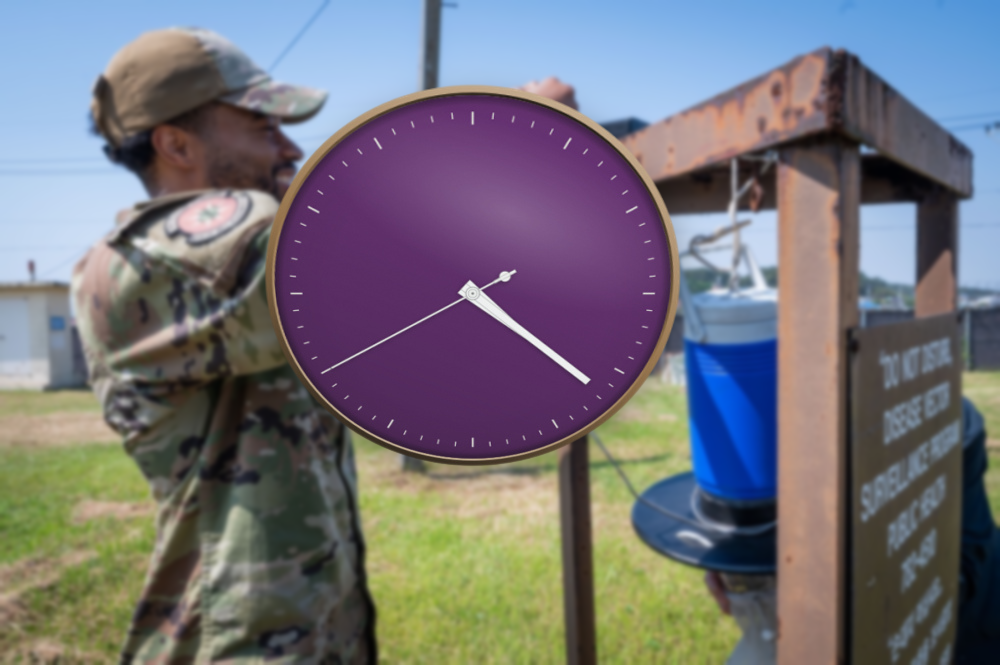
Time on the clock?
4:21:40
